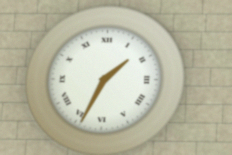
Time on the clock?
1:34
